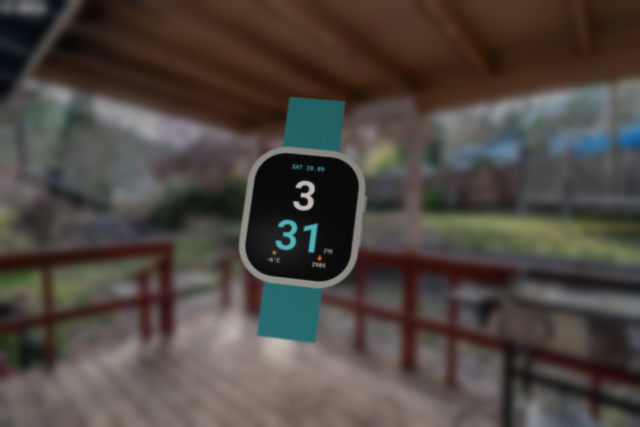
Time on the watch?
3:31
